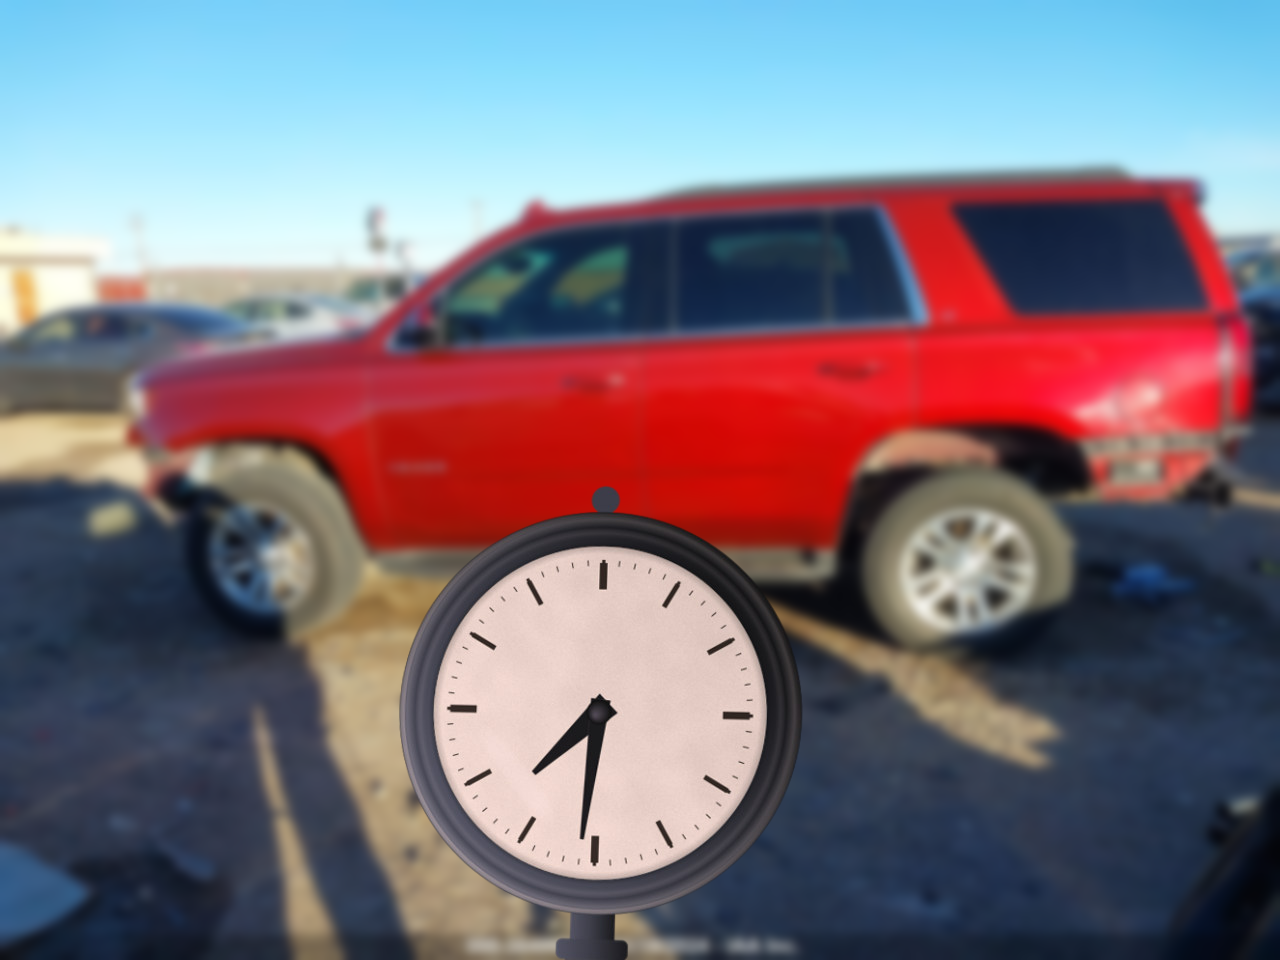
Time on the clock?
7:31
